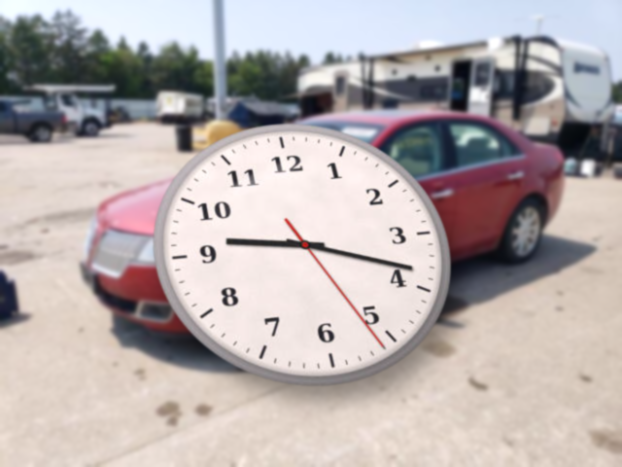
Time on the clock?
9:18:26
